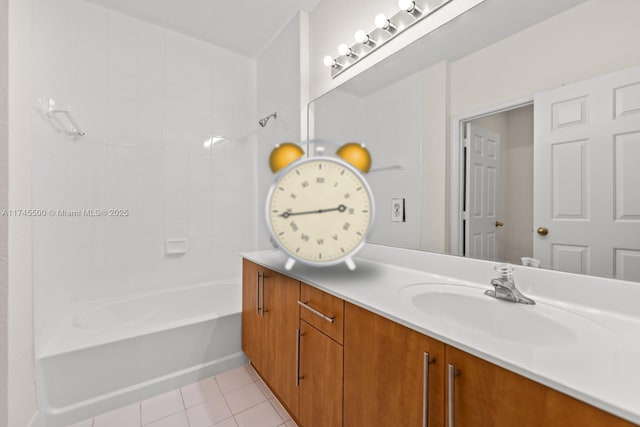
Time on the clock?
2:44
